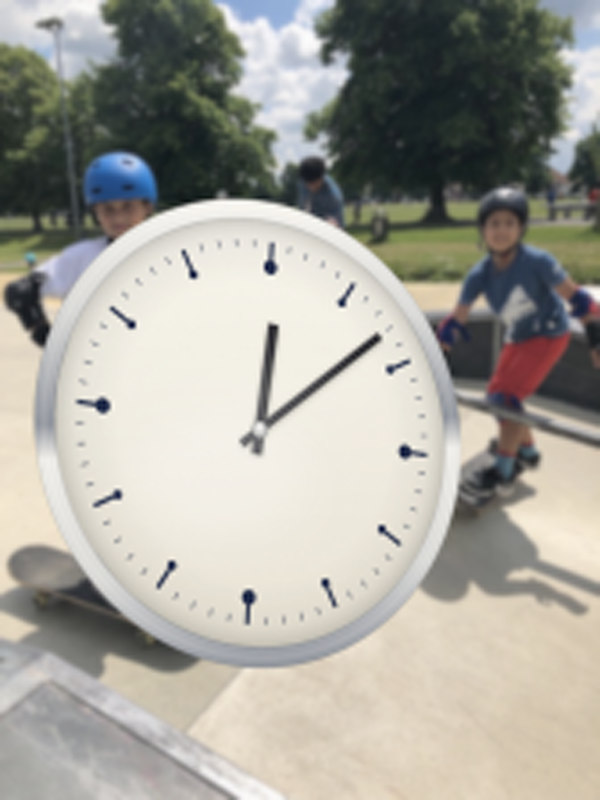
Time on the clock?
12:08
